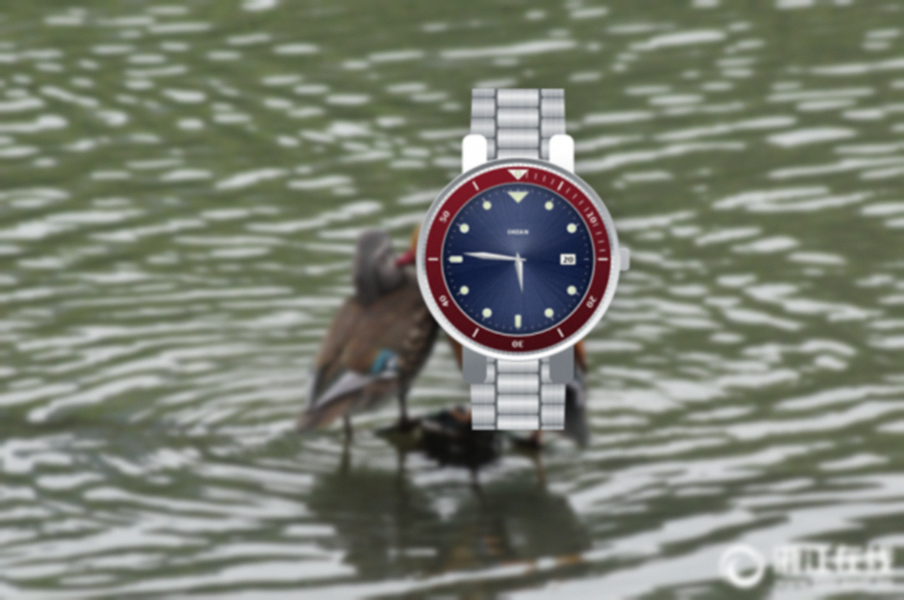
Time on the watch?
5:46
